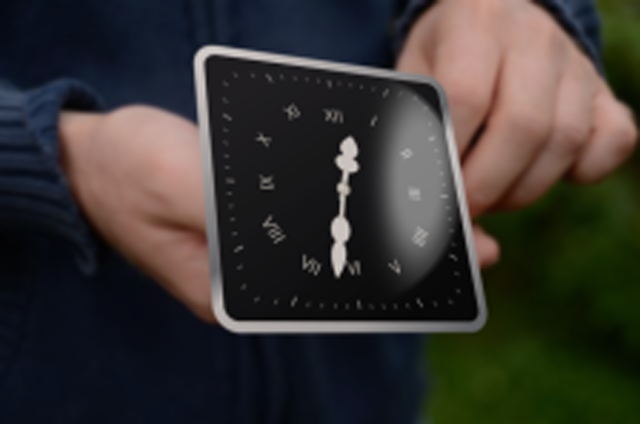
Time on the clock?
12:32
